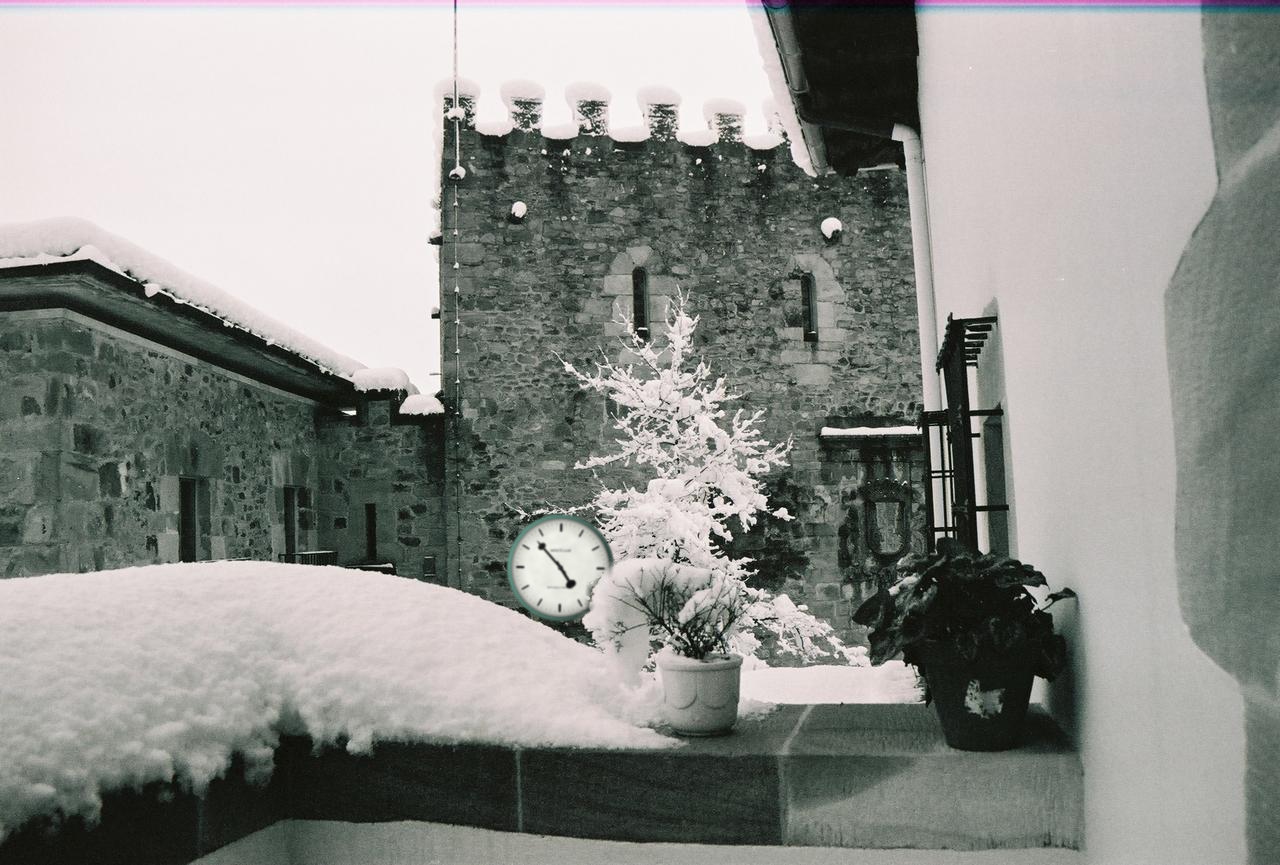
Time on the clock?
4:53
